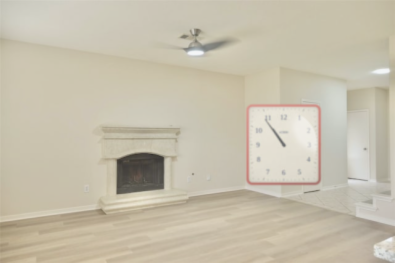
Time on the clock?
10:54
